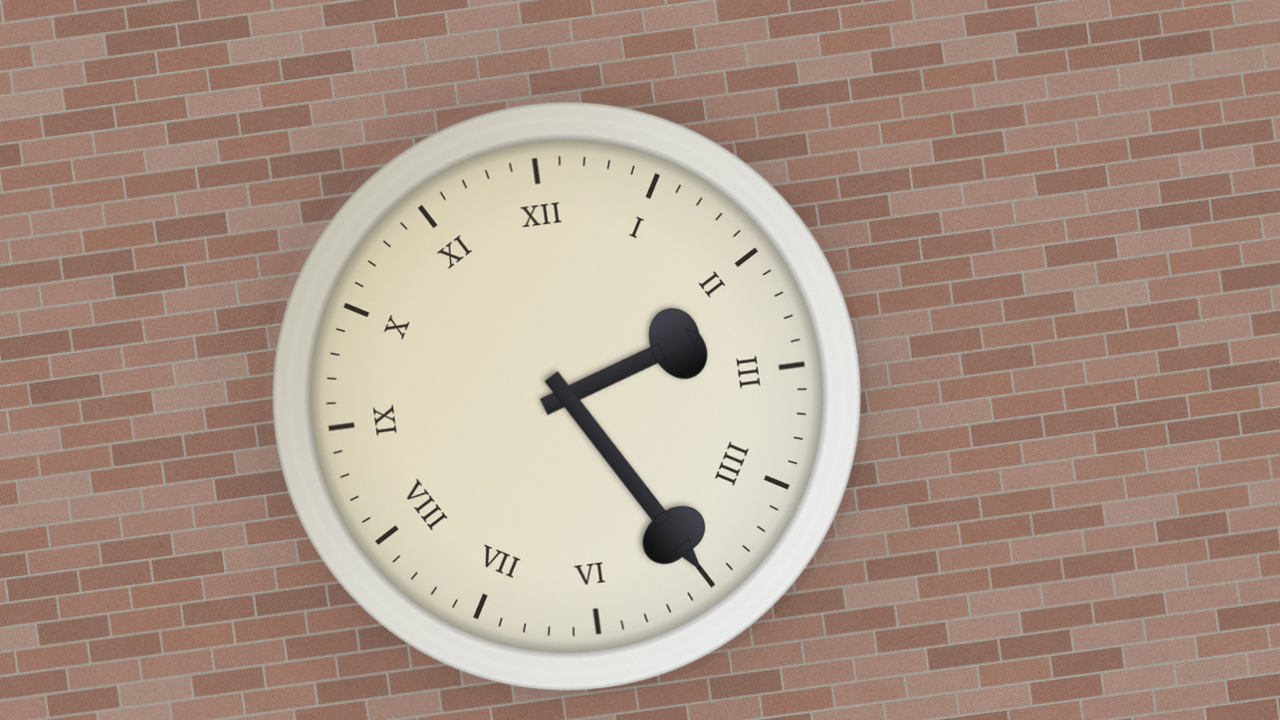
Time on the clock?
2:25
